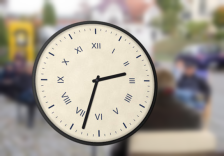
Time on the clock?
2:33
